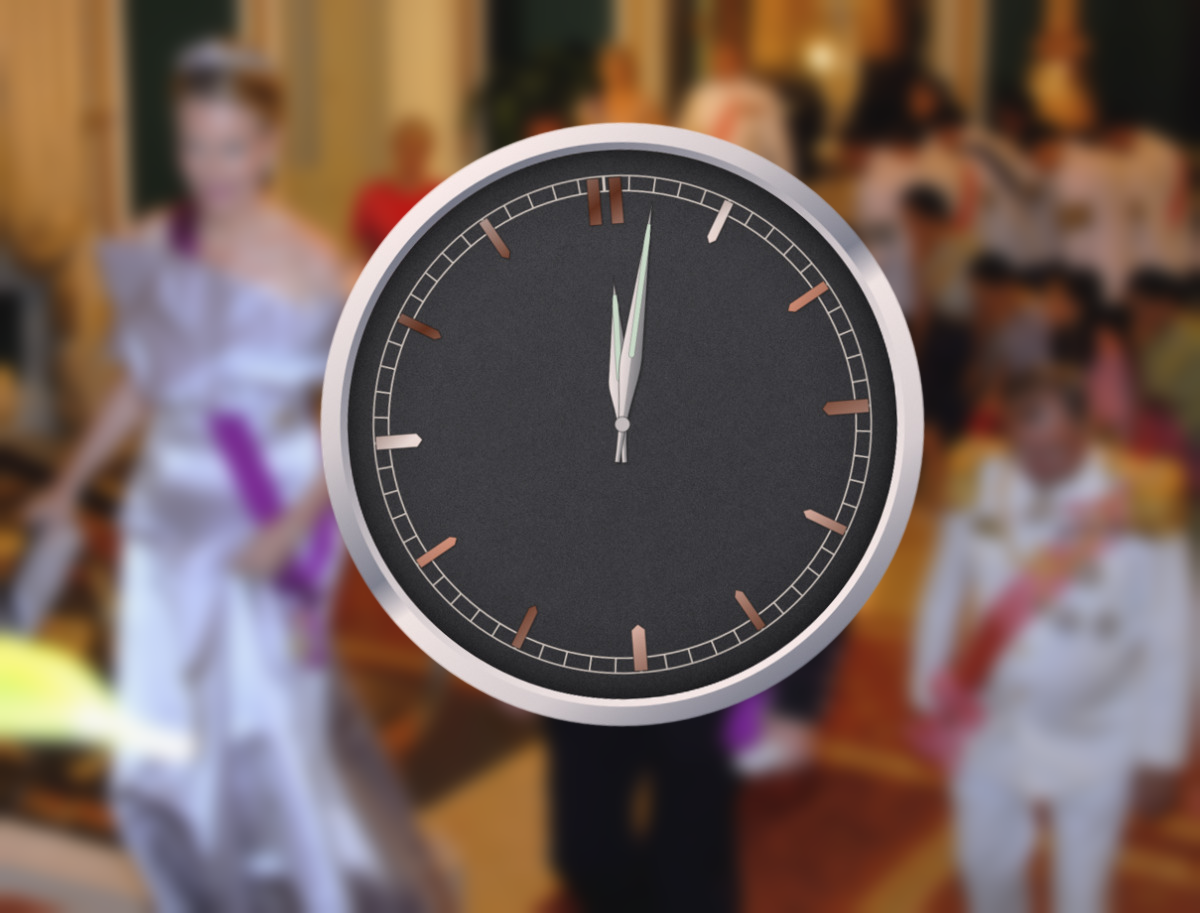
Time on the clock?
12:02
